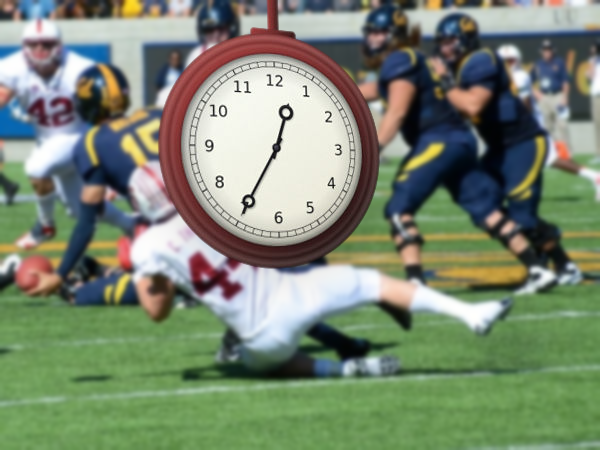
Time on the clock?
12:35
